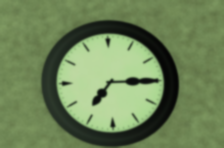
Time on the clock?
7:15
